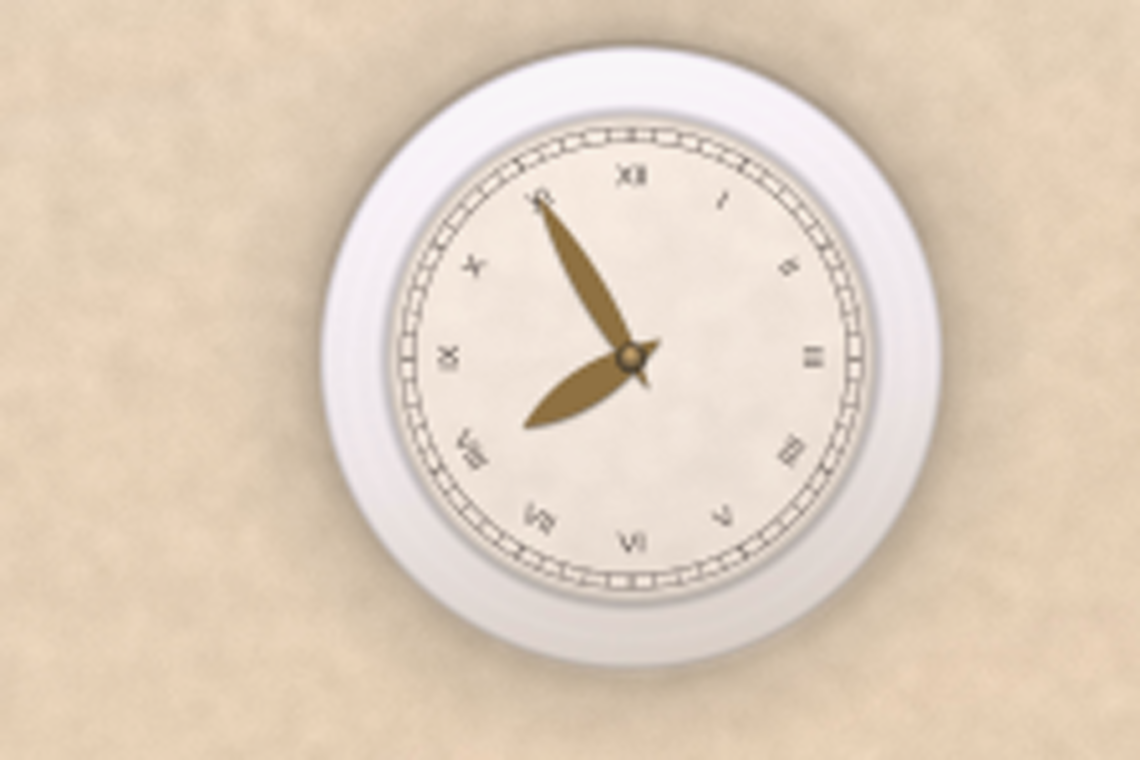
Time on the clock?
7:55
